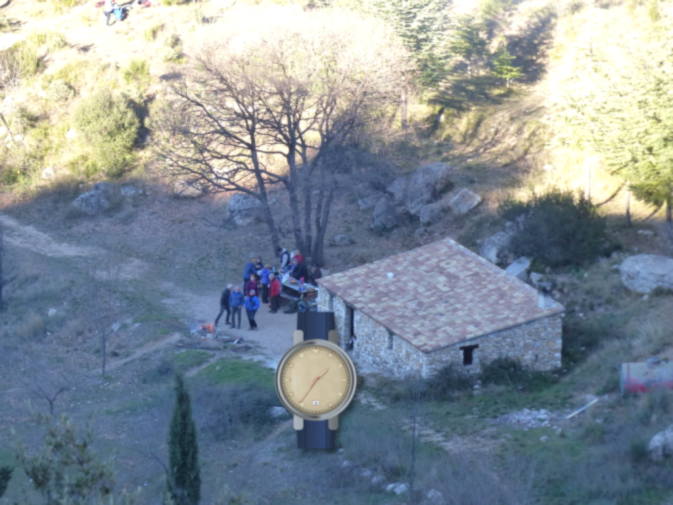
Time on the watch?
1:36
